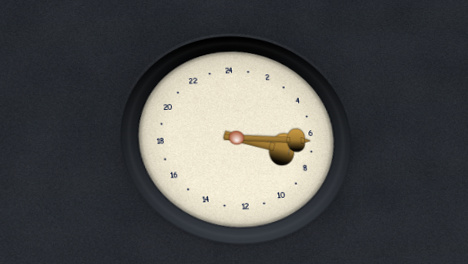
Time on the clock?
7:16
